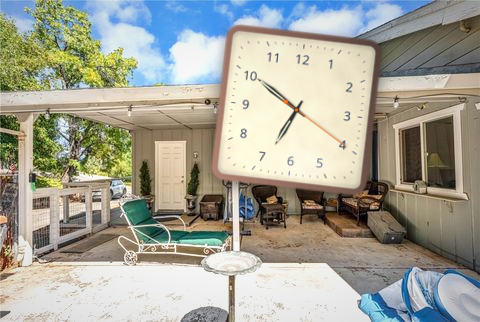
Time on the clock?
6:50:20
